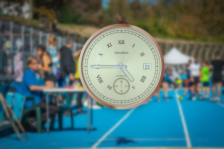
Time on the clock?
4:45
